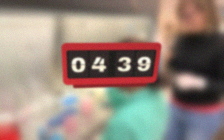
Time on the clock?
4:39
